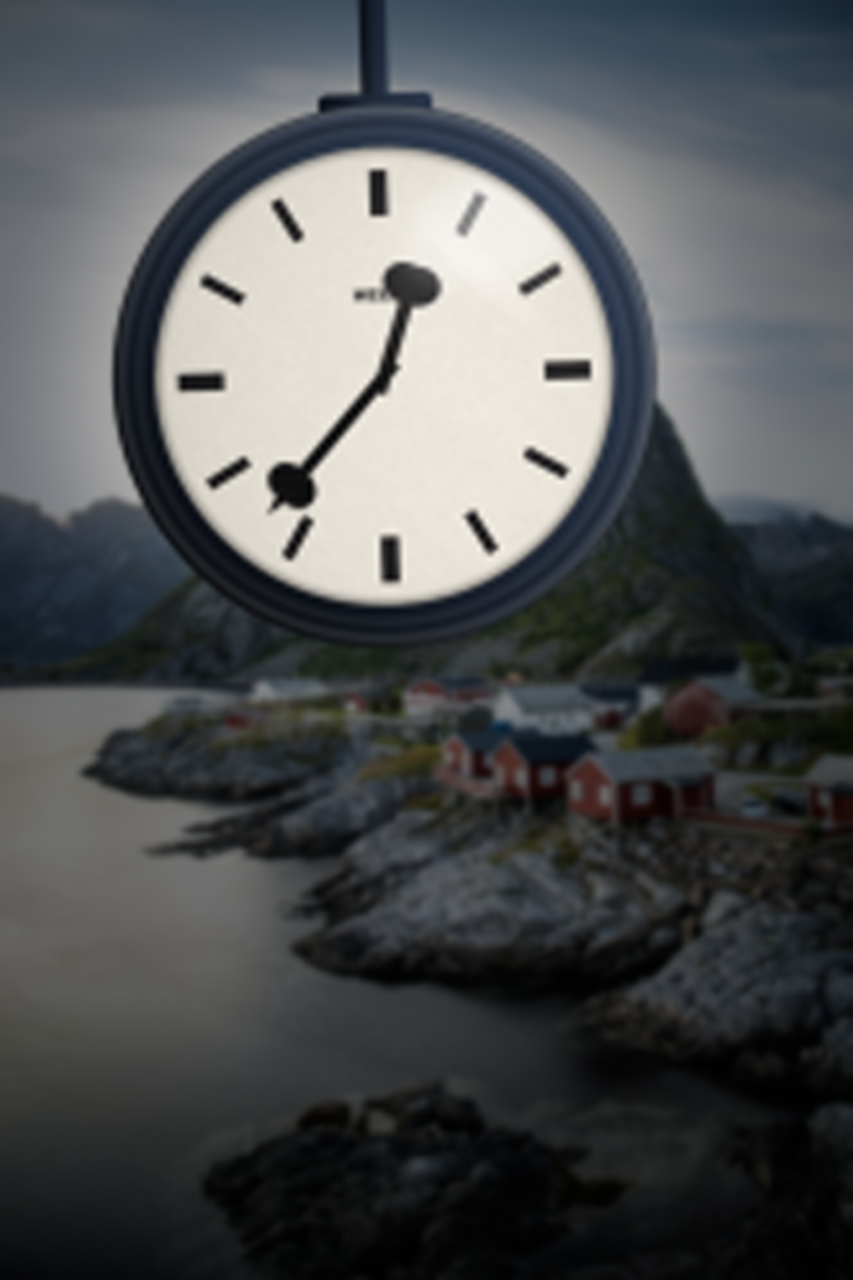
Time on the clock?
12:37
